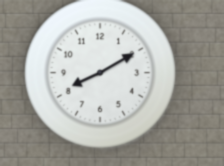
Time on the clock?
8:10
